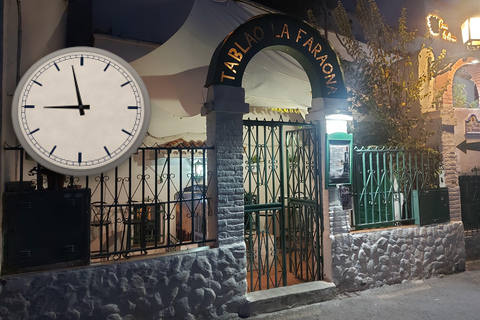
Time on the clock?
8:58
